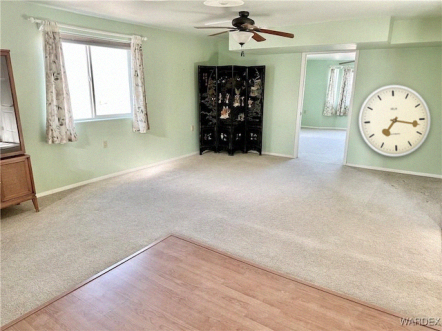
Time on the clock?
7:17
